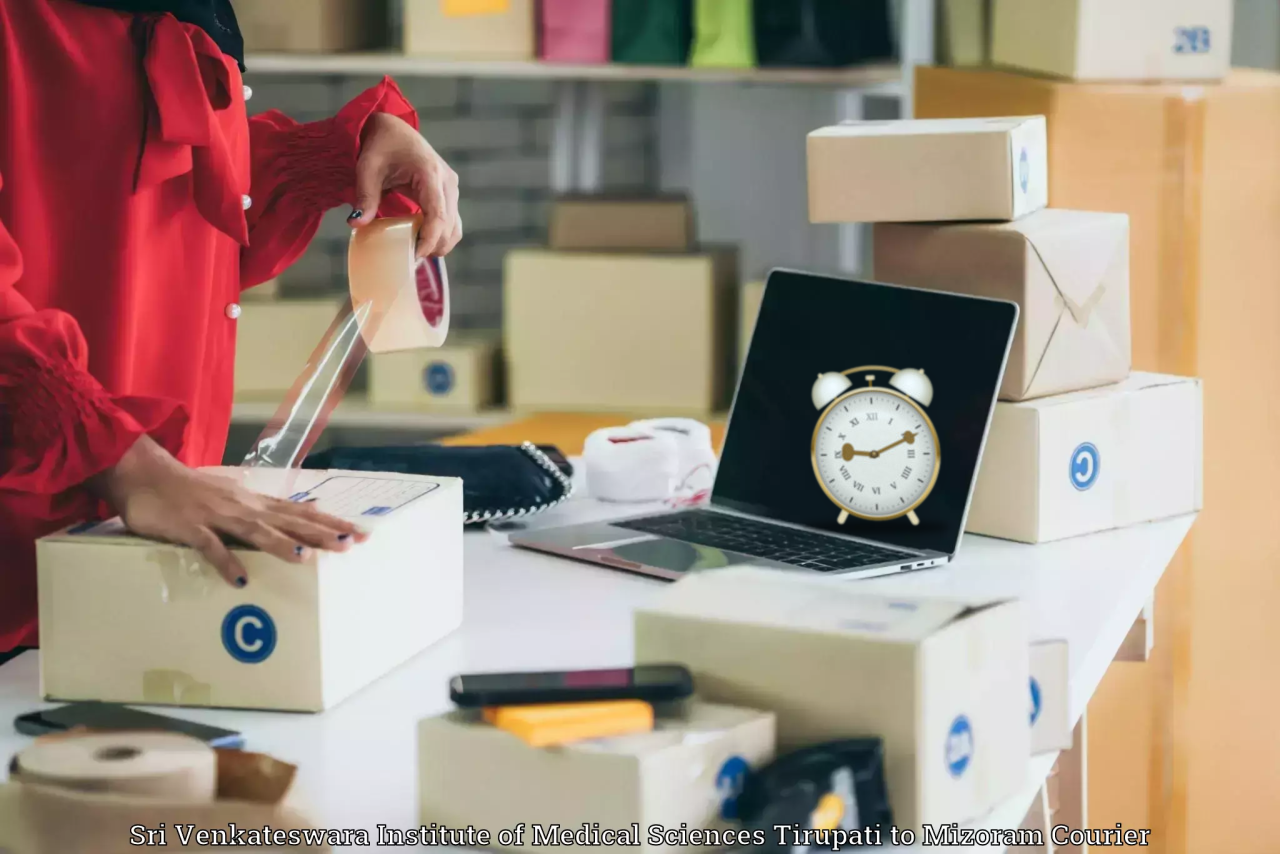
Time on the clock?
9:11
